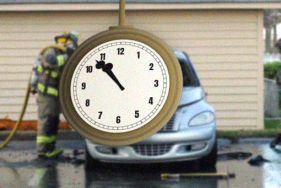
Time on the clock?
10:53
